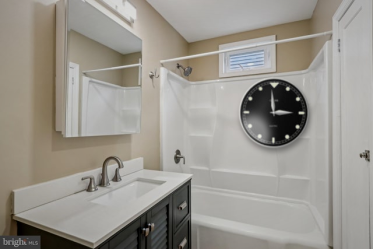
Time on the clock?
2:59
